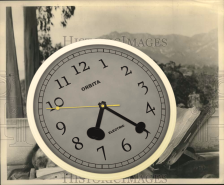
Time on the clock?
7:24:49
